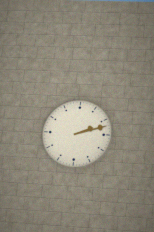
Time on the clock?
2:12
